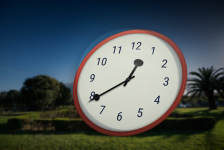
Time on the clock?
12:39
